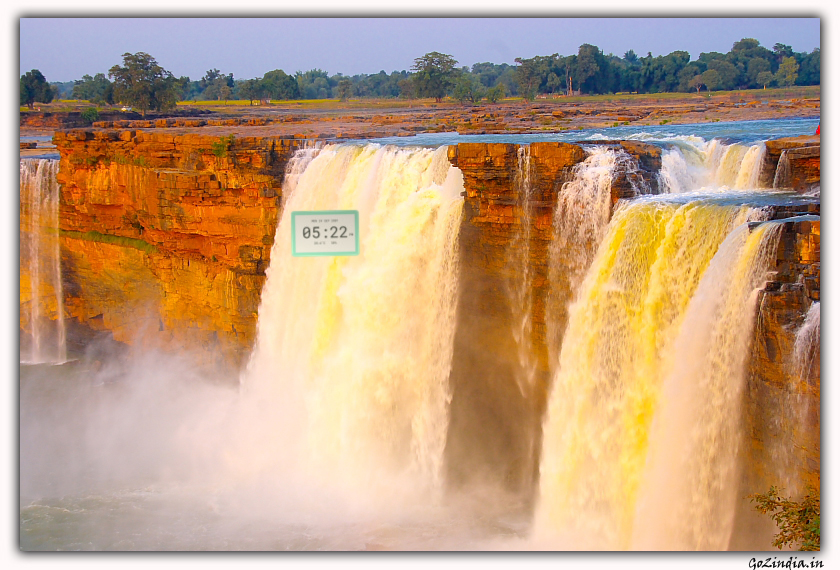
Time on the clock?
5:22
